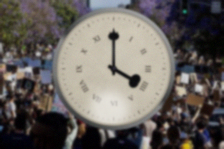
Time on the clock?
4:00
